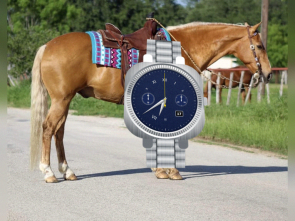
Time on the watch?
6:39
